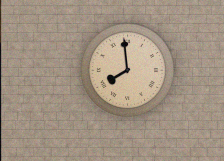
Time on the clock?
7:59
